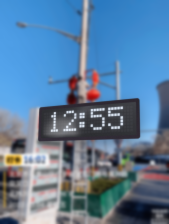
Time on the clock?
12:55
